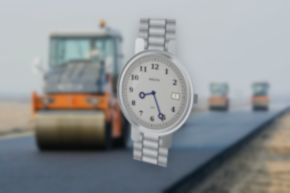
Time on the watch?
8:26
